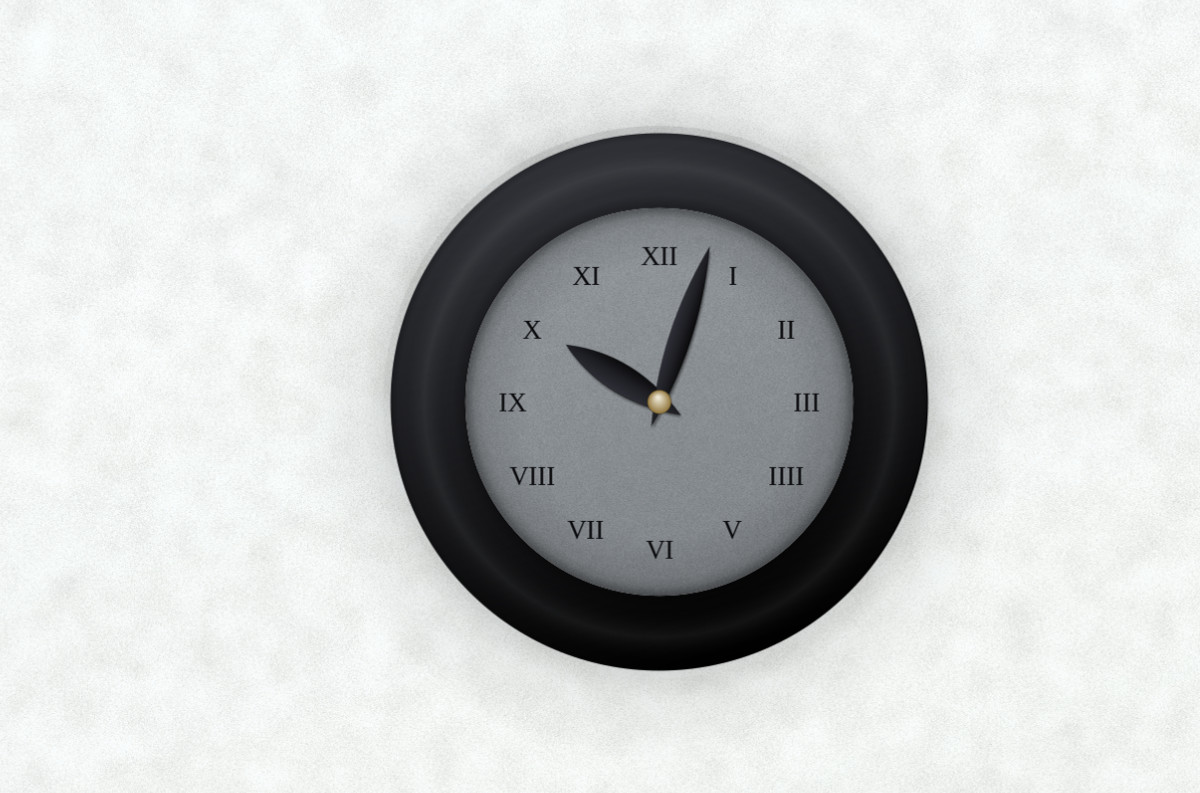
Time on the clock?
10:03
